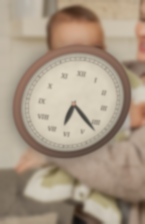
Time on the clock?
6:22
